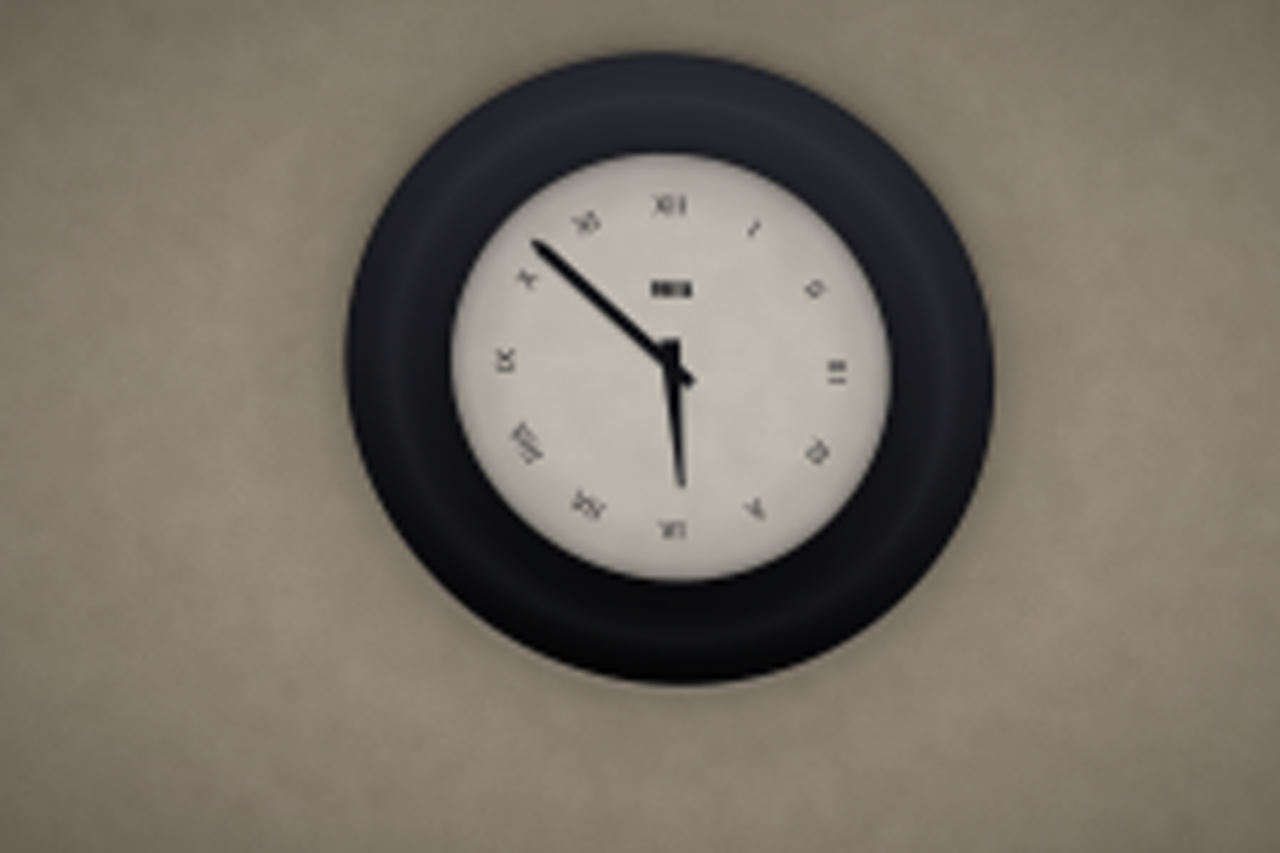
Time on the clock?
5:52
